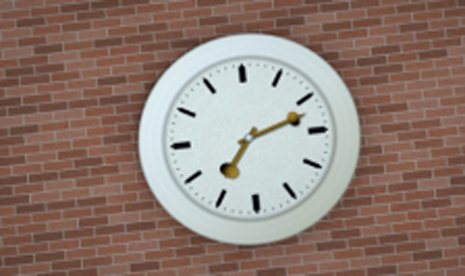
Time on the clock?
7:12
